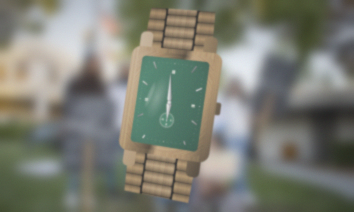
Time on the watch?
5:59
